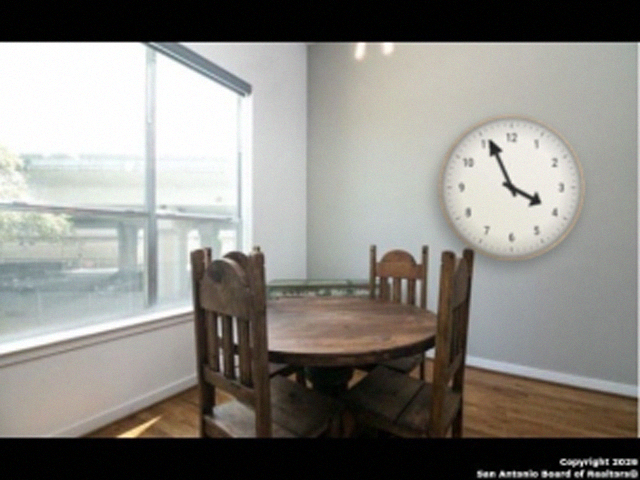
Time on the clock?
3:56
